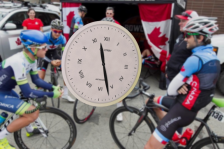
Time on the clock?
11:27
